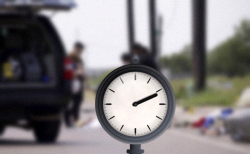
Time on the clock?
2:11
